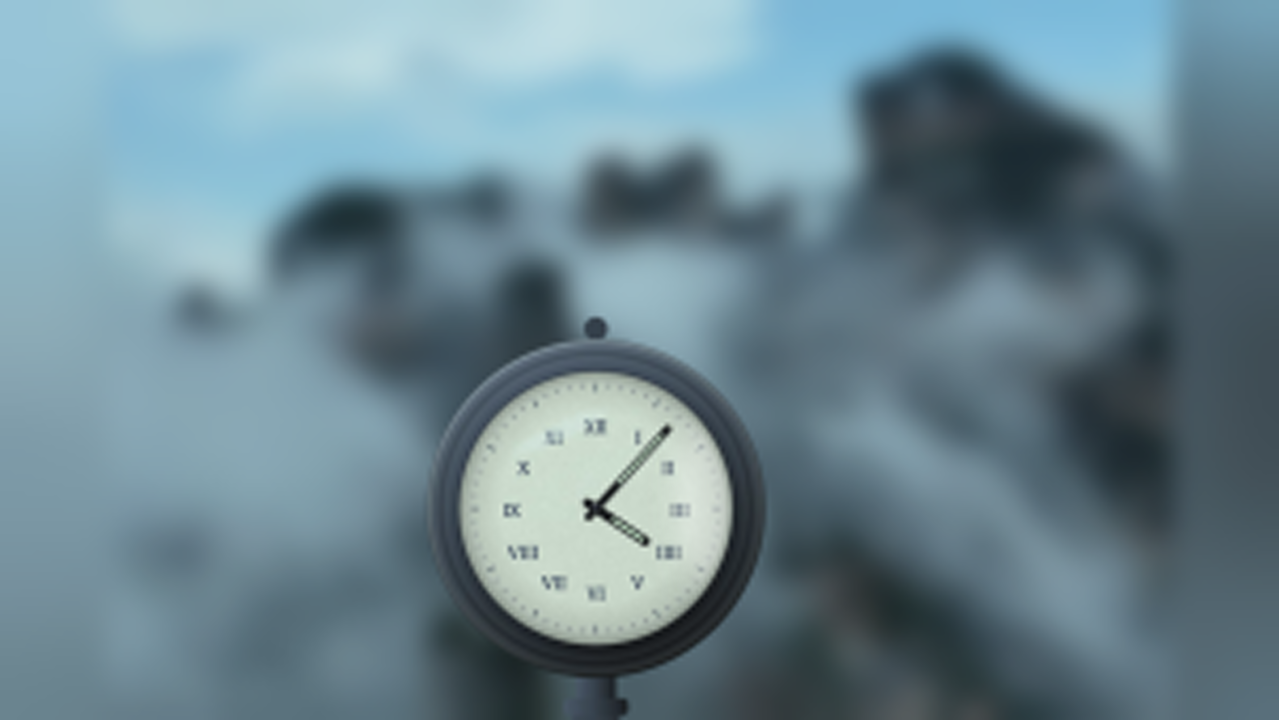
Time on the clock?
4:07
